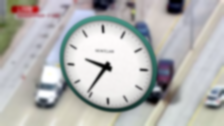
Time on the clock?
9:36
